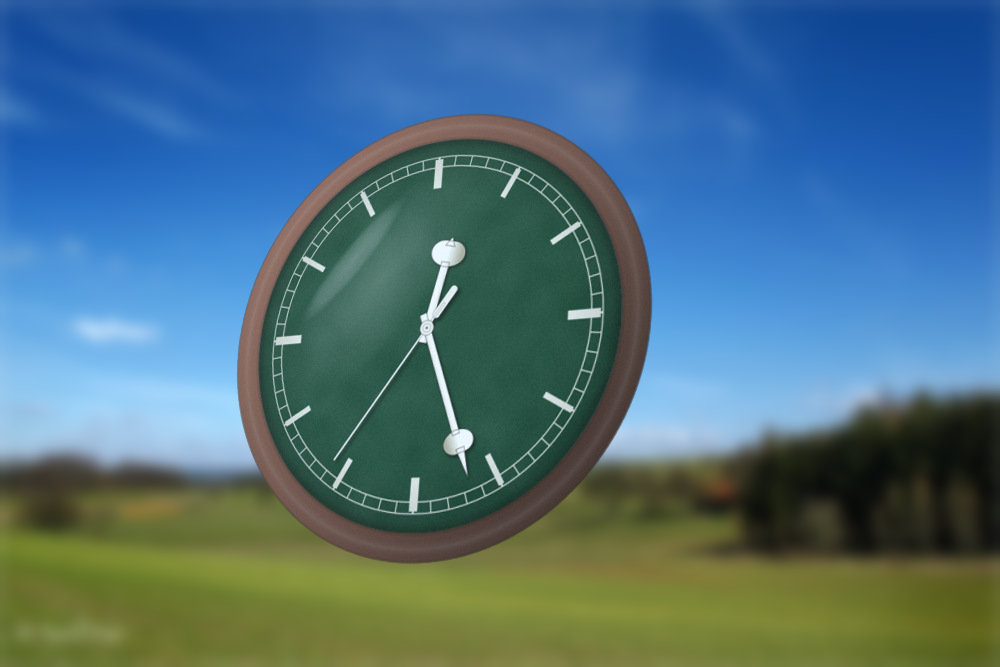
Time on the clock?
12:26:36
